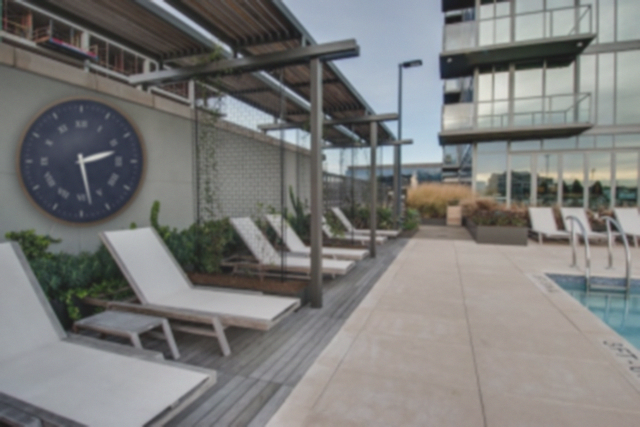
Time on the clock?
2:28
